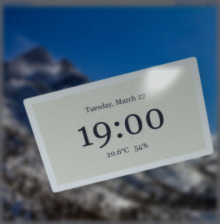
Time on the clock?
19:00
